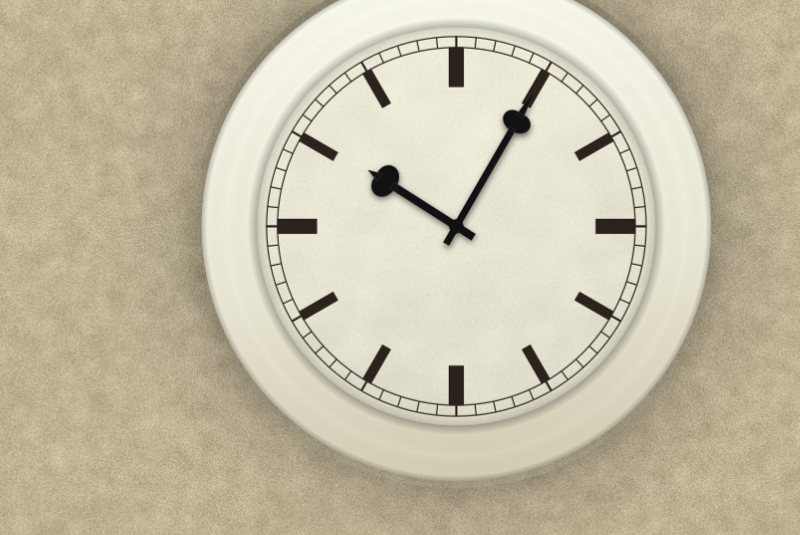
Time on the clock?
10:05
